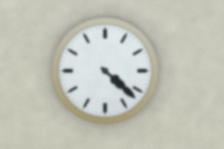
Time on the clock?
4:22
